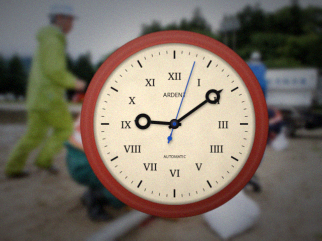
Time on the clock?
9:09:03
